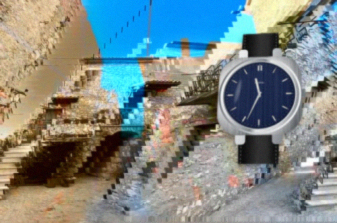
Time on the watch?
11:34
